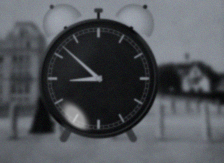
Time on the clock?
8:52
